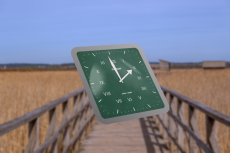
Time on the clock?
1:59
